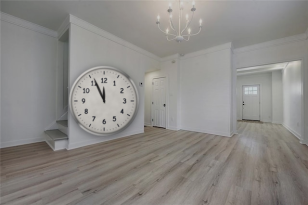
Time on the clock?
11:56
